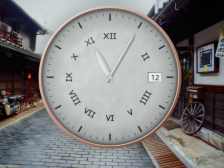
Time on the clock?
11:05
